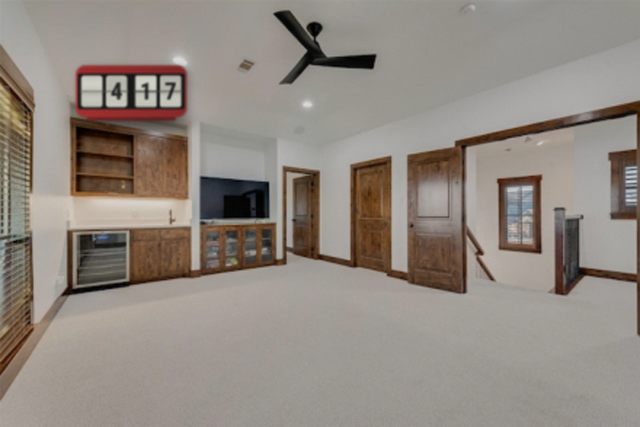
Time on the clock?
4:17
